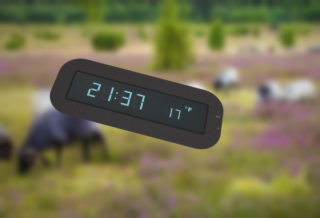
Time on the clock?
21:37
